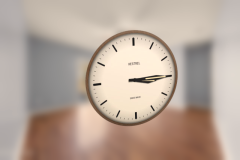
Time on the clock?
3:15
